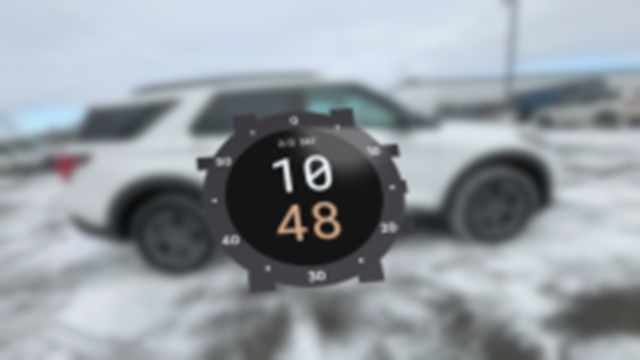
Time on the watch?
10:48
